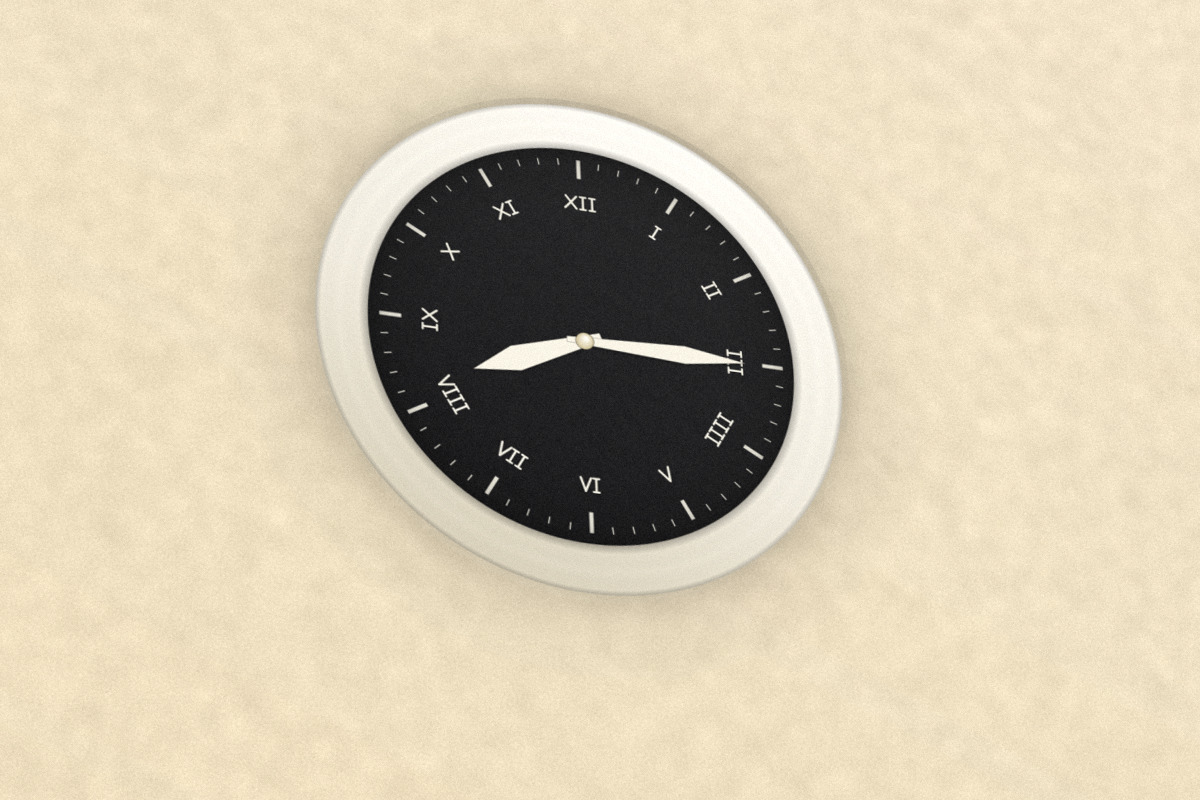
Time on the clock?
8:15
